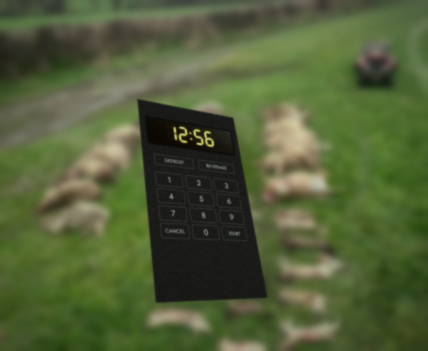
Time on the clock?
12:56
